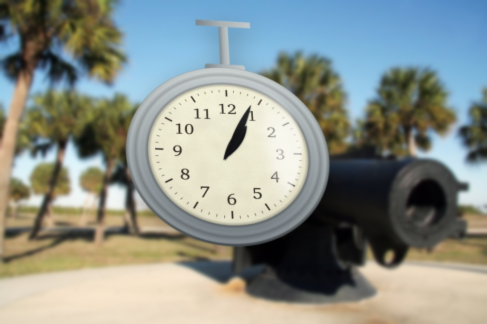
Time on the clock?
1:04
